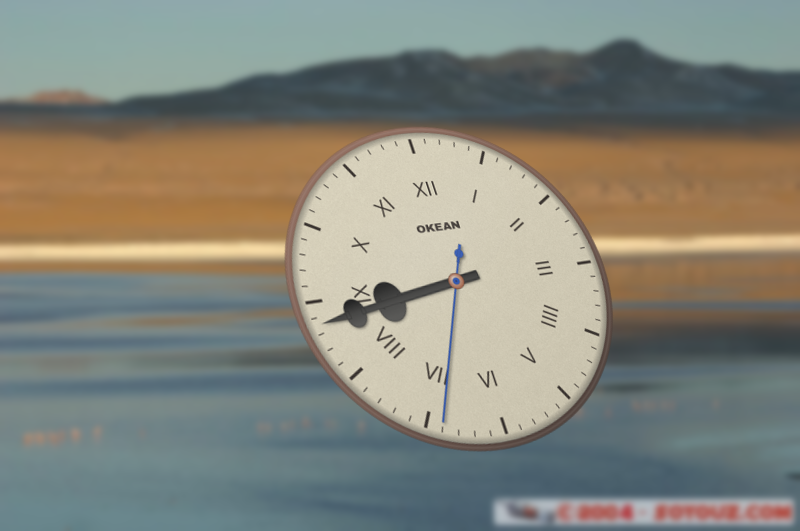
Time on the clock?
8:43:34
